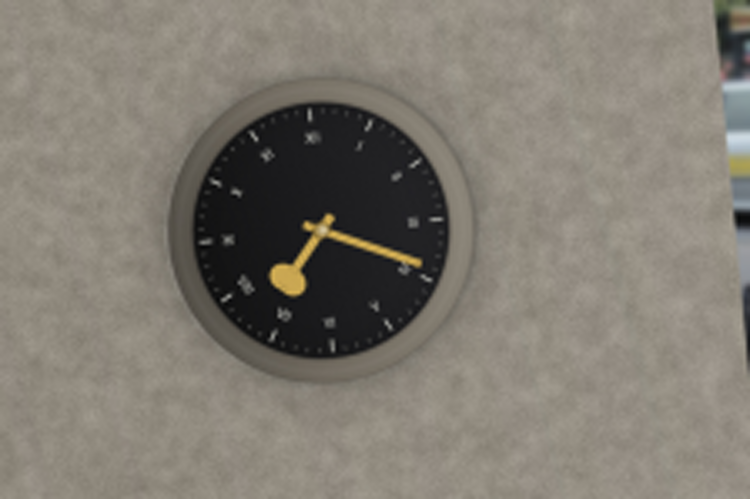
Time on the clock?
7:19
